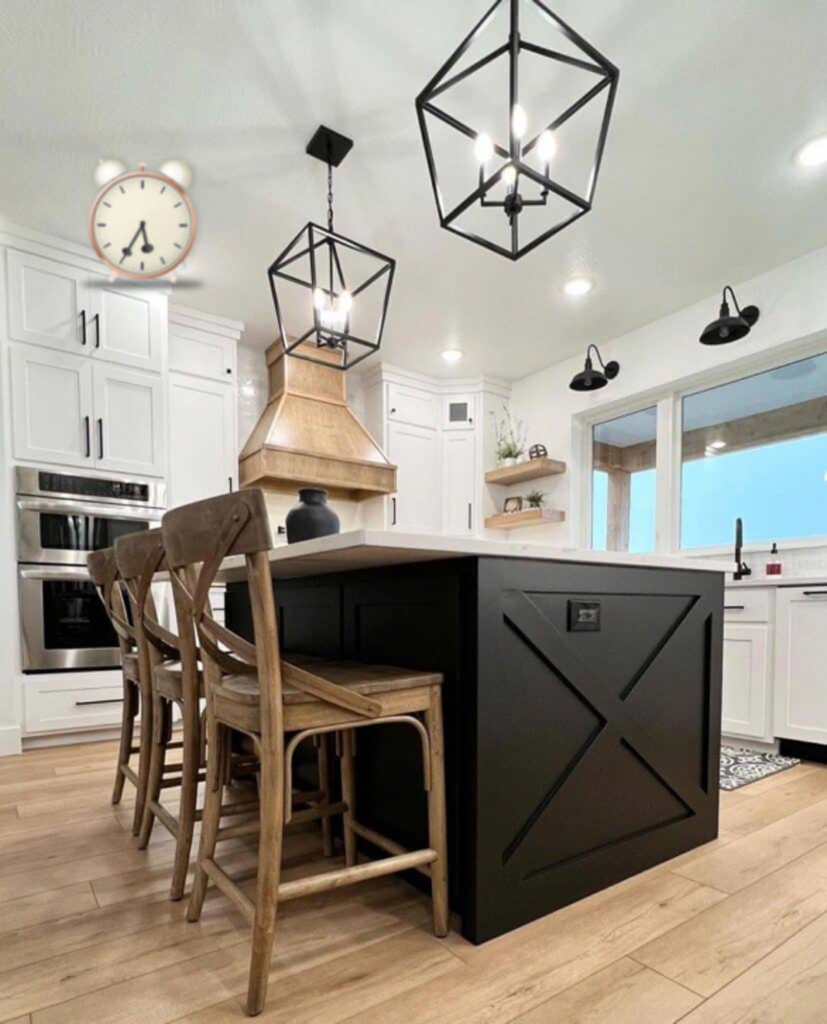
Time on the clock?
5:35
